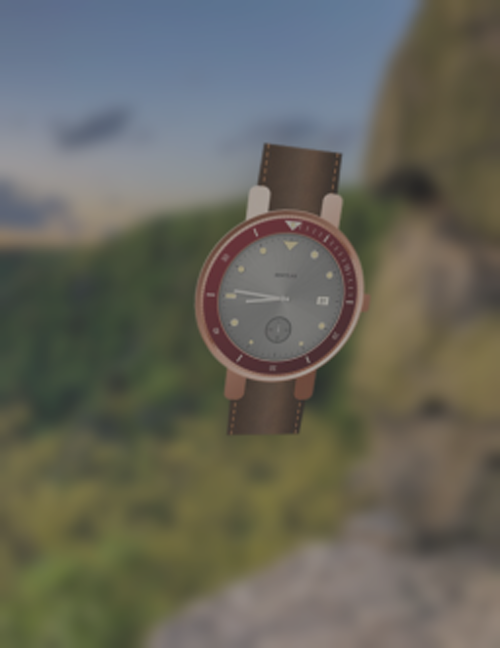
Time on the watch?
8:46
